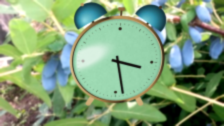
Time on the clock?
3:28
